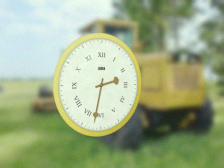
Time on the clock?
2:32
